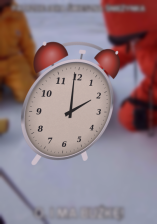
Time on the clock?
1:59
